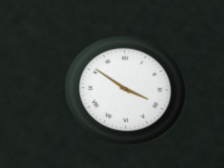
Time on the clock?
3:51
